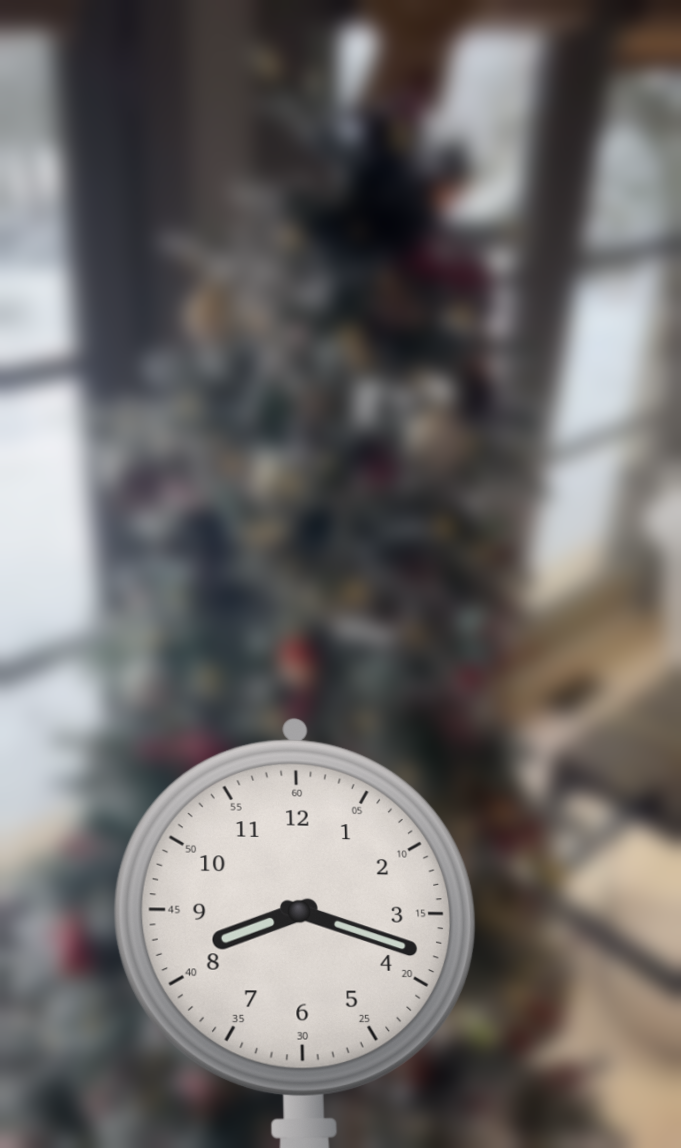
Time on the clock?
8:18
